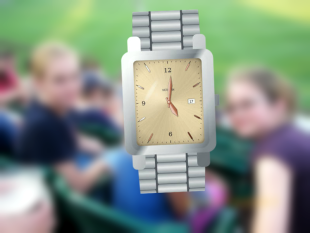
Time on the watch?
5:01
